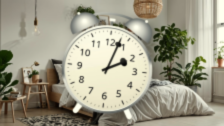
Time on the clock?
2:03
